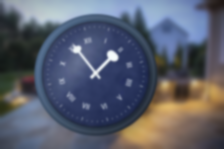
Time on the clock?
1:56
